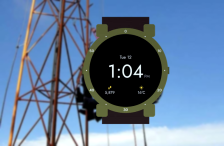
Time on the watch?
1:04
